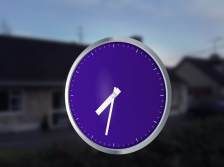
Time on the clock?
7:32
